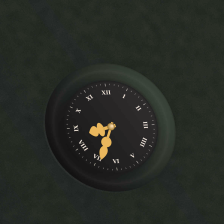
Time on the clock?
8:34
